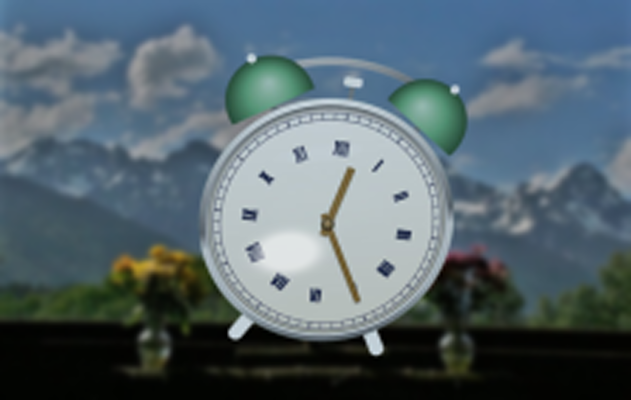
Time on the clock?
12:25
